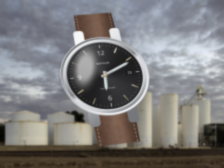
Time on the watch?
6:11
